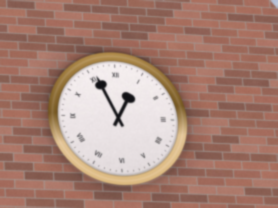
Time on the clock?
12:56
